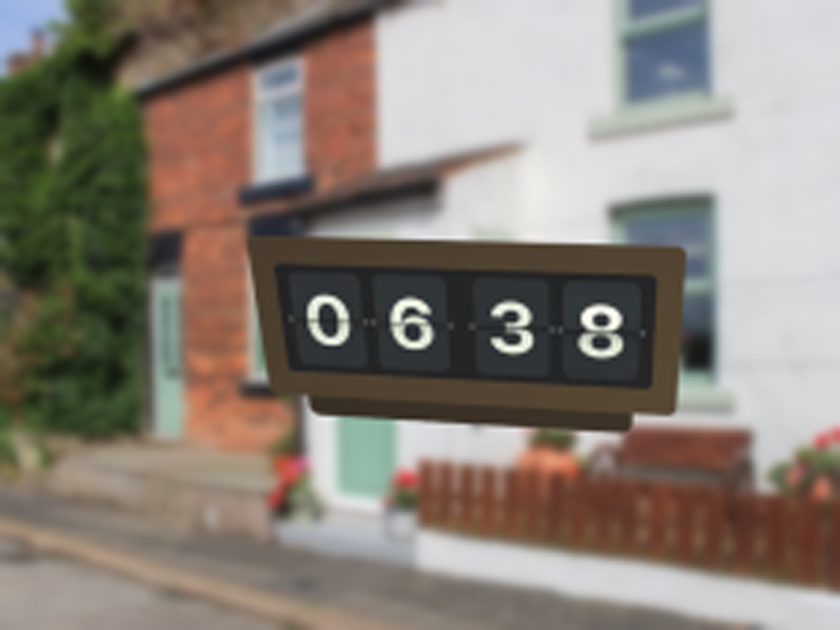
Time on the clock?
6:38
